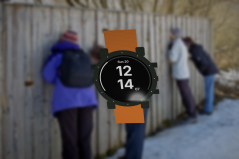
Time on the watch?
12:14
